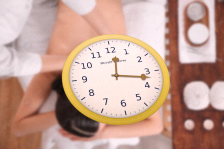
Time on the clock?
12:17
